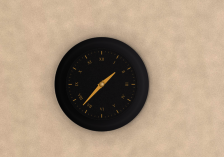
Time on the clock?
1:37
